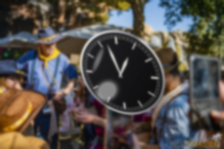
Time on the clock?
12:57
